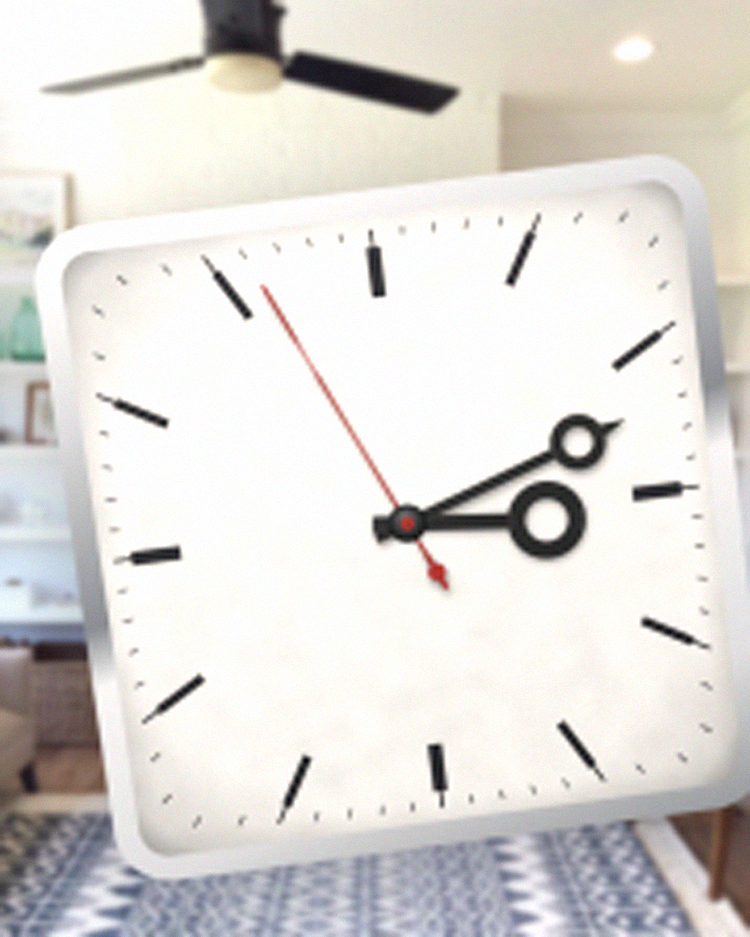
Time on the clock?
3:11:56
